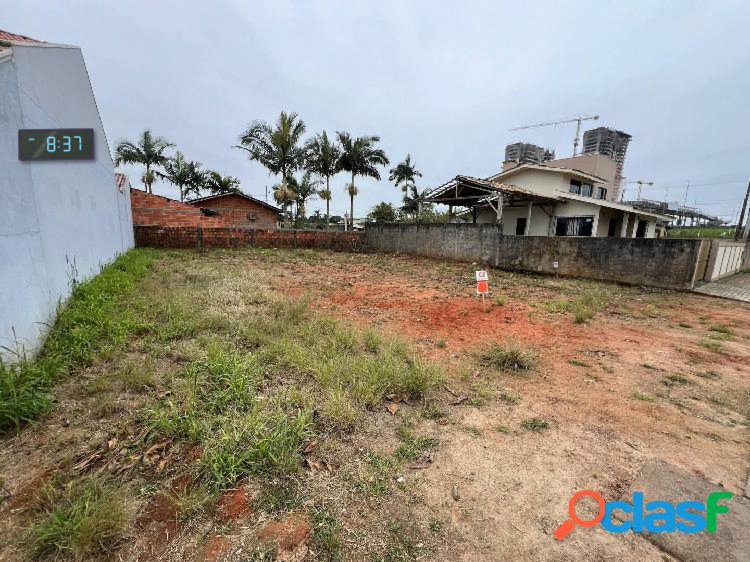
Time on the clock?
8:37
